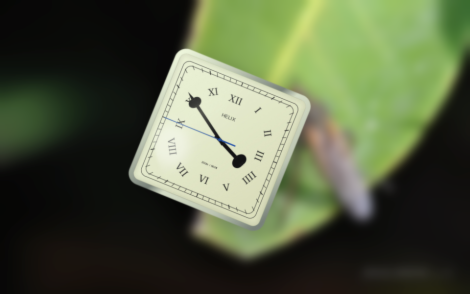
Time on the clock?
3:50:45
